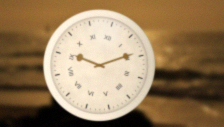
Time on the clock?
9:09
